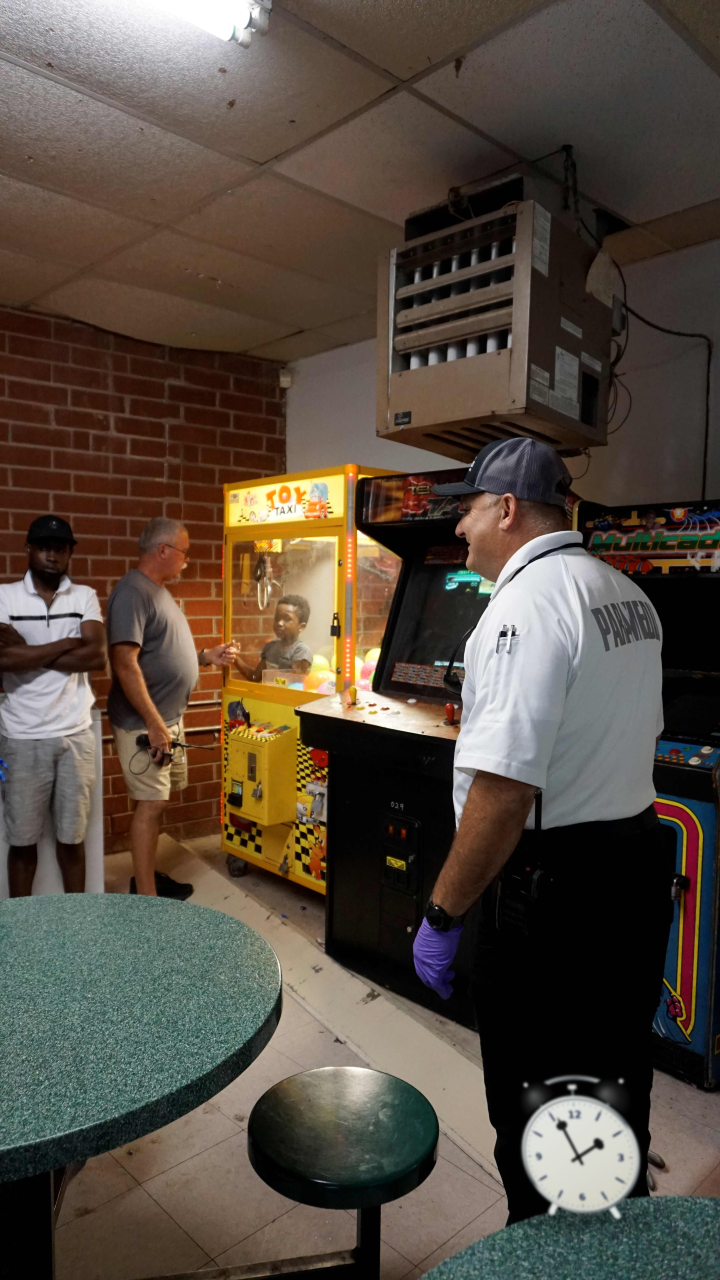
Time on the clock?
1:56
